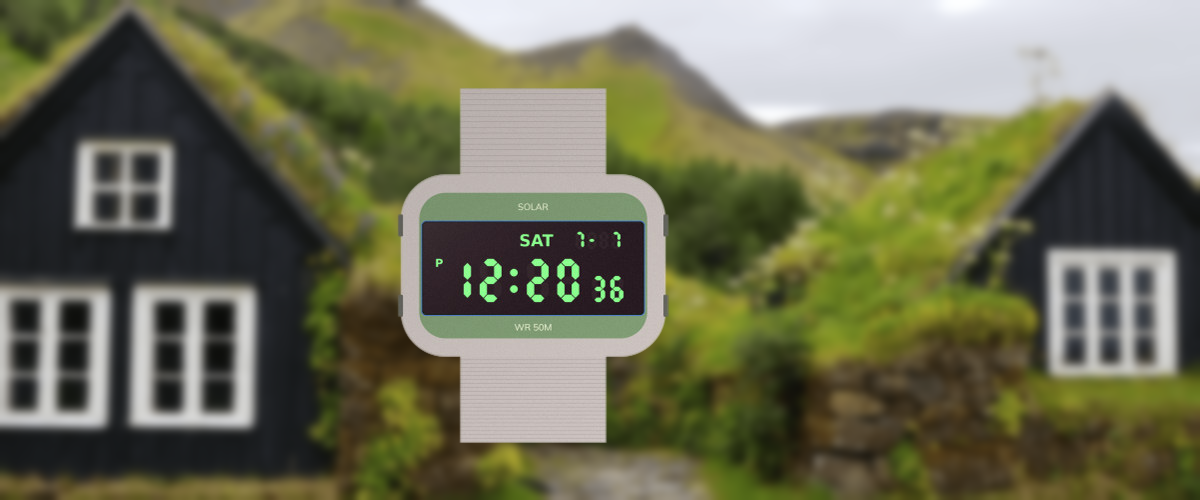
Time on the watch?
12:20:36
